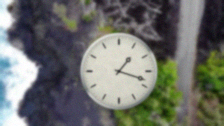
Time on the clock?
1:18
